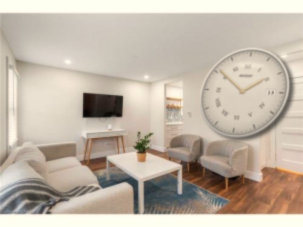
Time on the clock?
1:51
